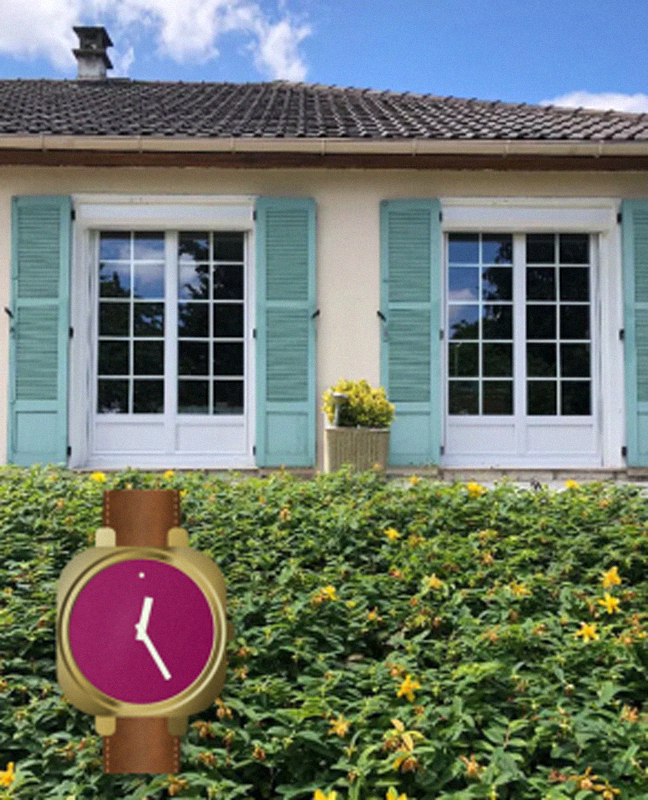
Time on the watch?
12:25
